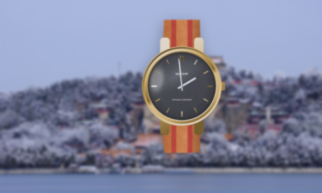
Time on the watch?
1:59
